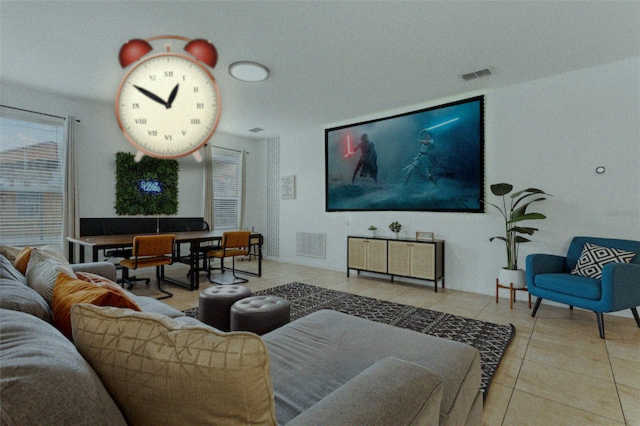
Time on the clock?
12:50
